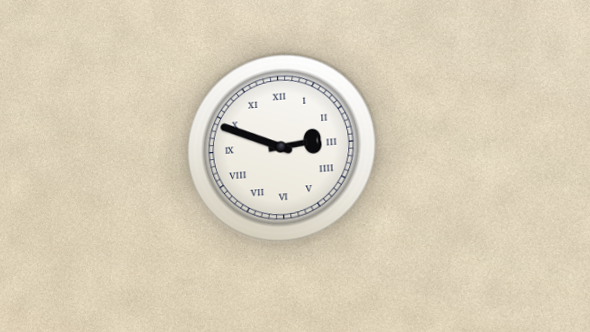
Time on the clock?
2:49
